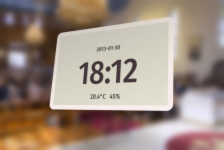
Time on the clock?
18:12
